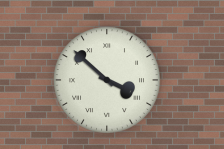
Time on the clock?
3:52
